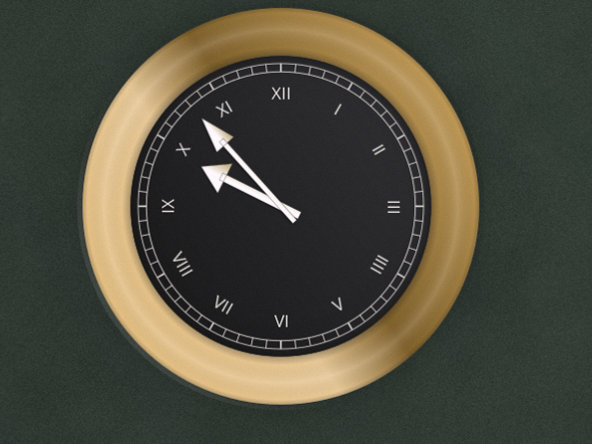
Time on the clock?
9:53
